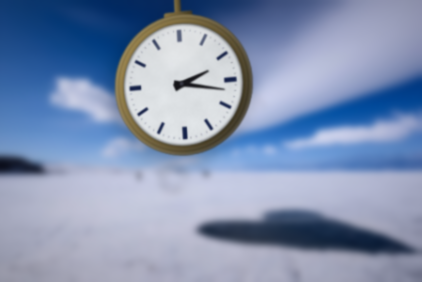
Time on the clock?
2:17
